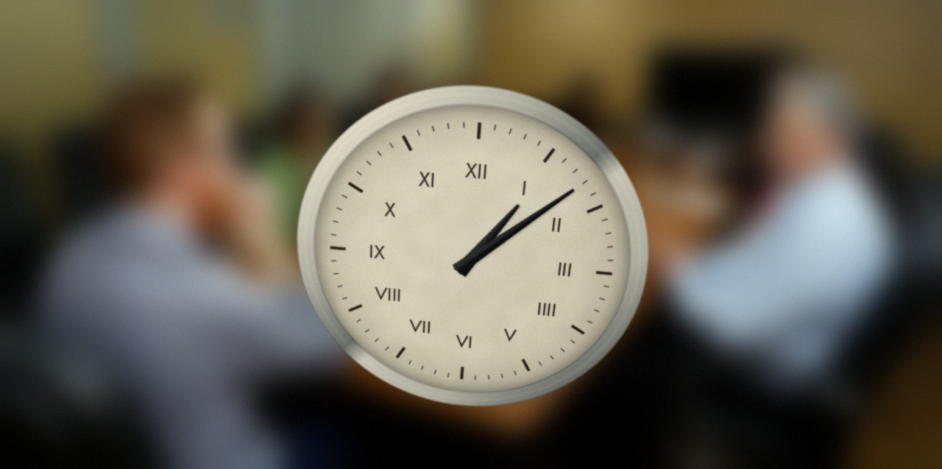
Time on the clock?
1:08
